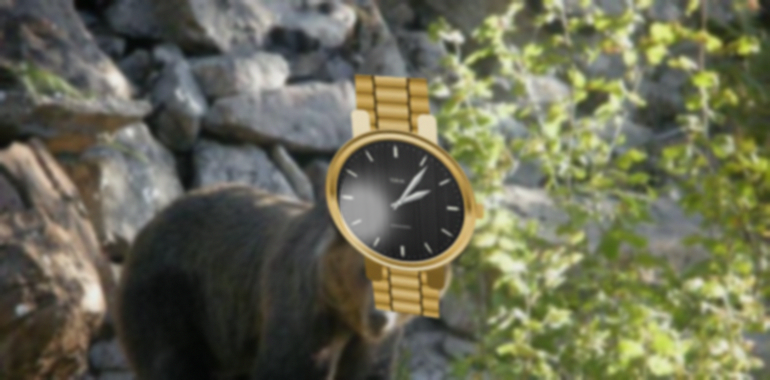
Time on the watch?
2:06
